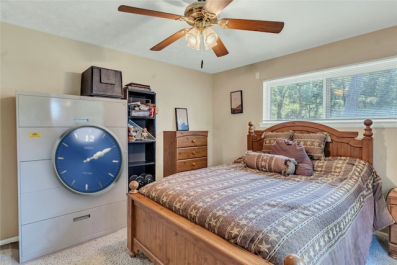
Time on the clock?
2:10
